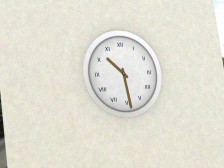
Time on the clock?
10:29
